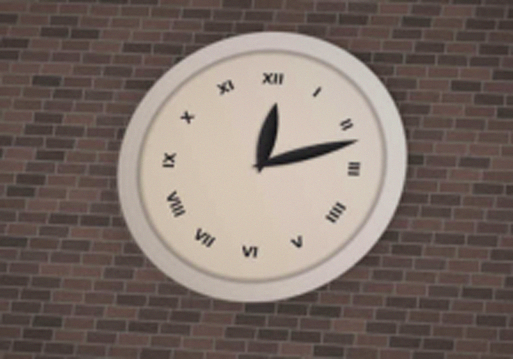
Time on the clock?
12:12
